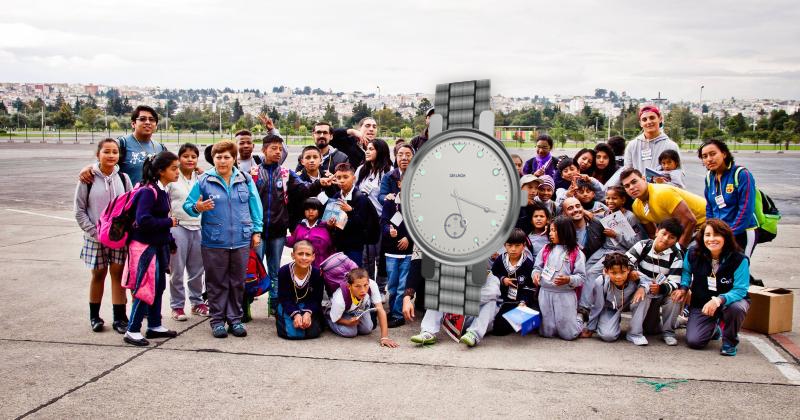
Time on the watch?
5:18
